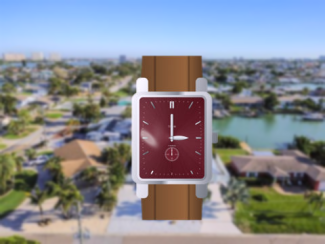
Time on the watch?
3:00
